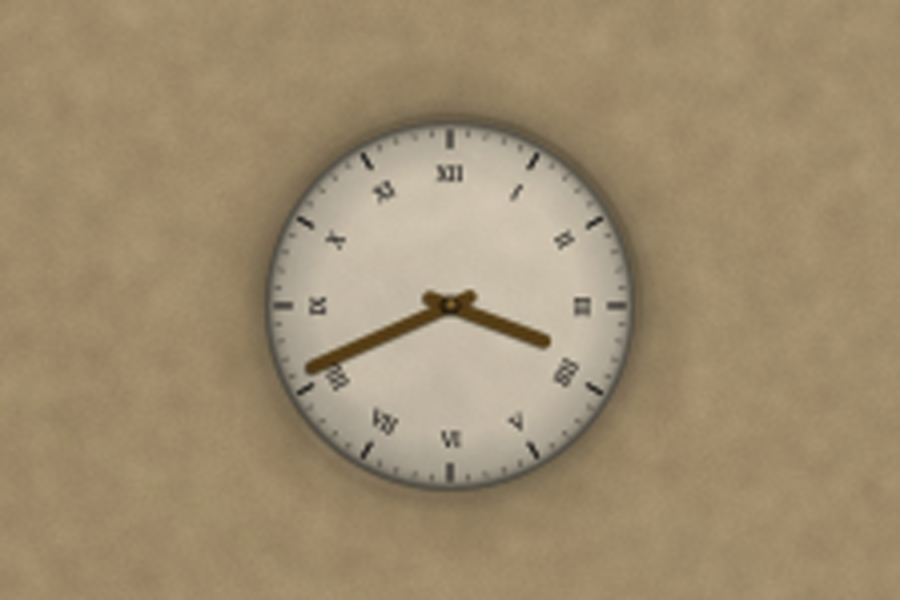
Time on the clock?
3:41
